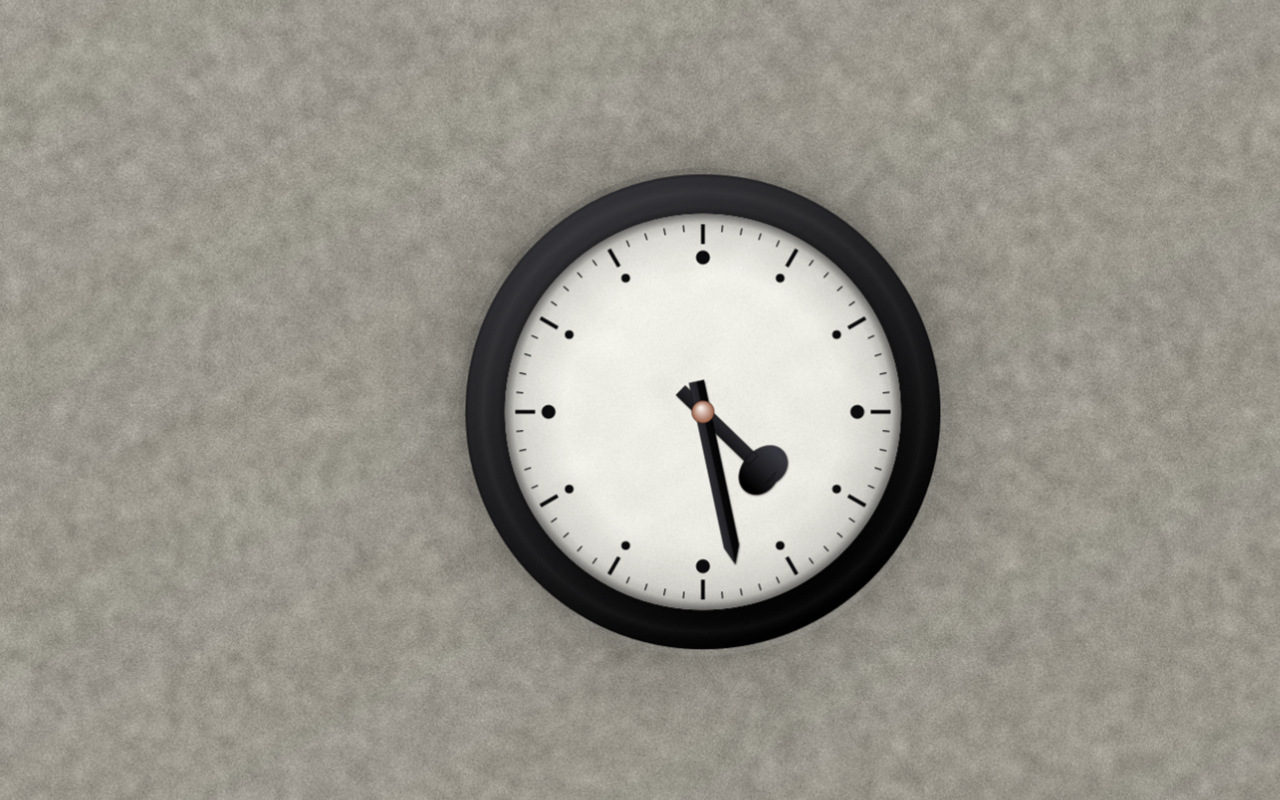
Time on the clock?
4:28
